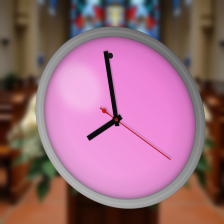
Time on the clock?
7:59:21
